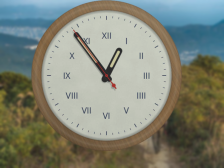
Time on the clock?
12:53:54
